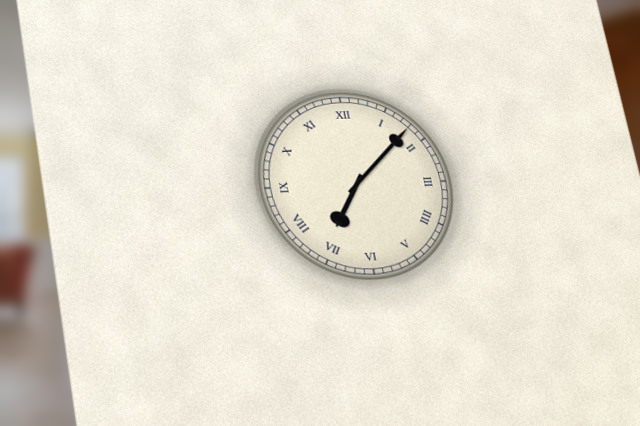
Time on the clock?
7:08
